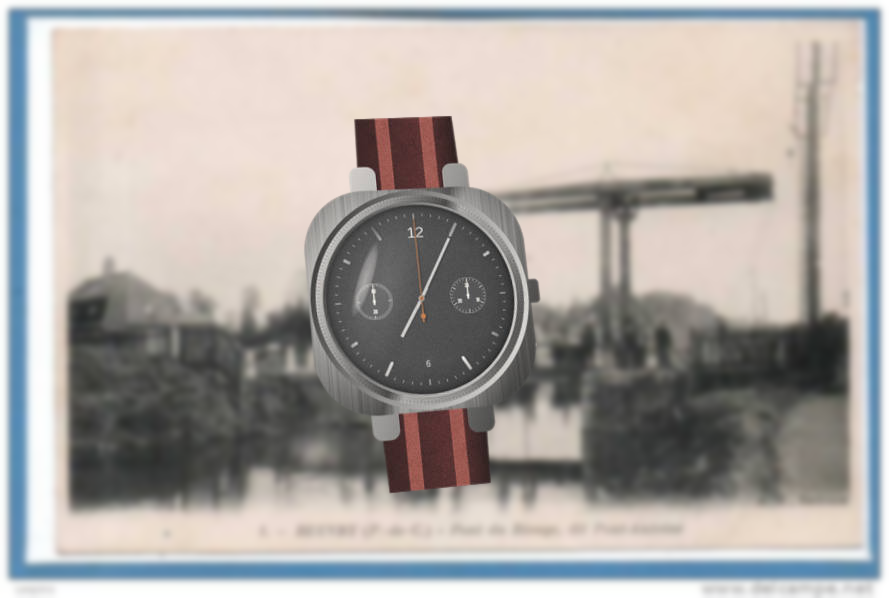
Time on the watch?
7:05
